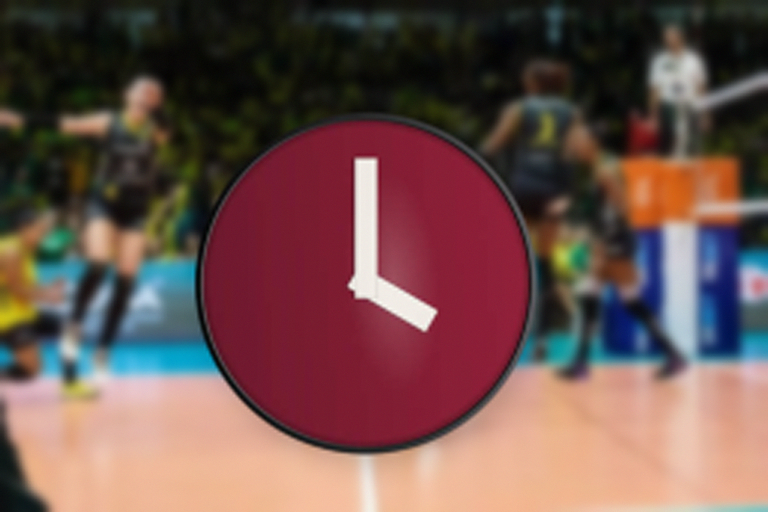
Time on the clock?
4:00
